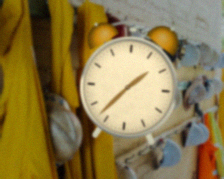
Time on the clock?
1:37
